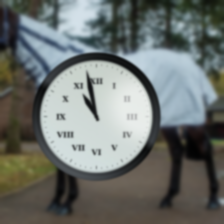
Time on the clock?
10:58
